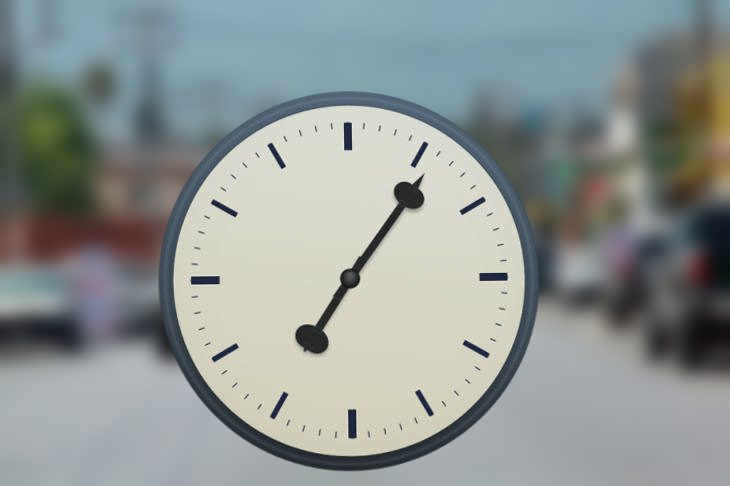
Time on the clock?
7:06
